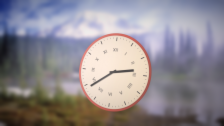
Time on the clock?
2:39
